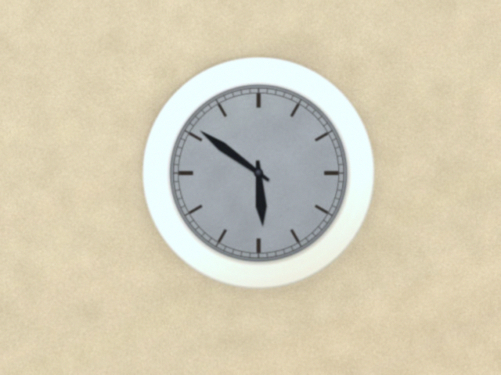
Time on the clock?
5:51
